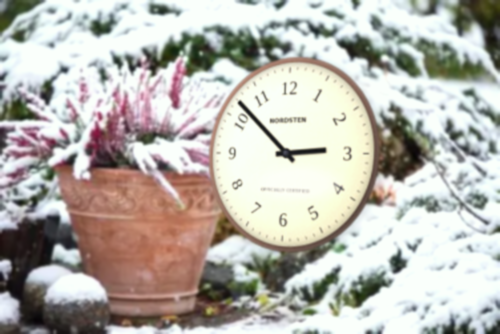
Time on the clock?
2:52
